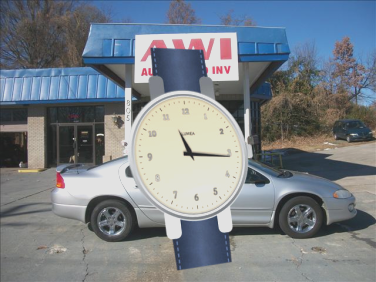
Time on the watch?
11:16
